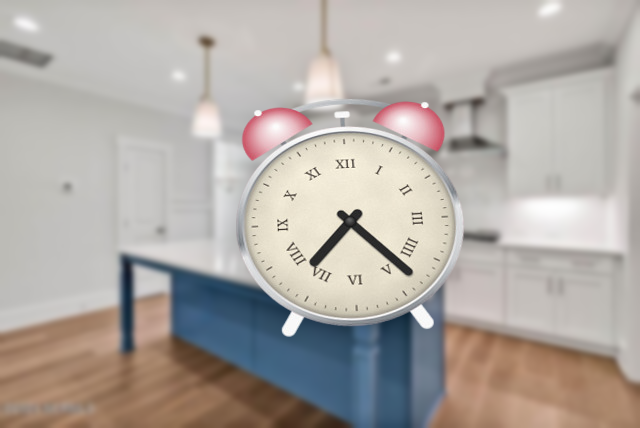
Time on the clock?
7:23
